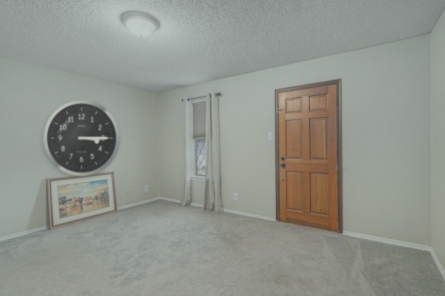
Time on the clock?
3:15
